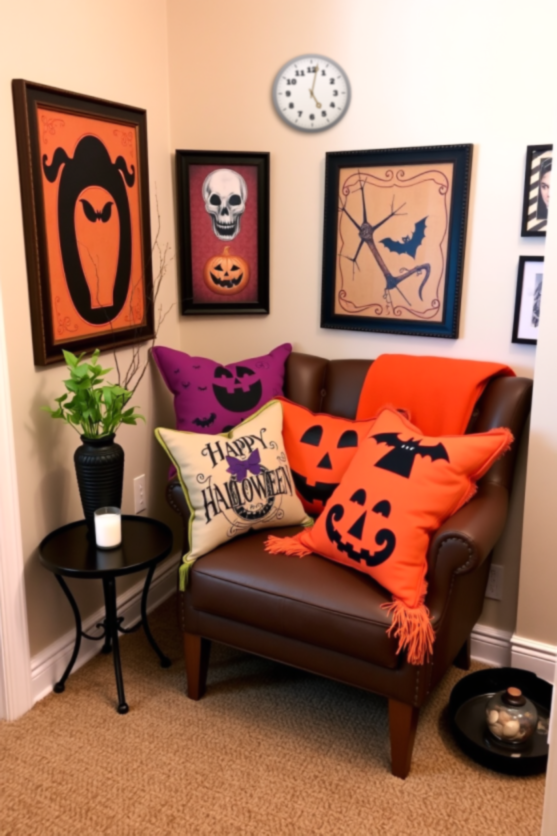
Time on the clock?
5:02
